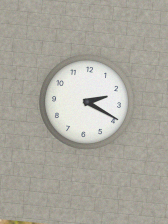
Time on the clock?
2:19
